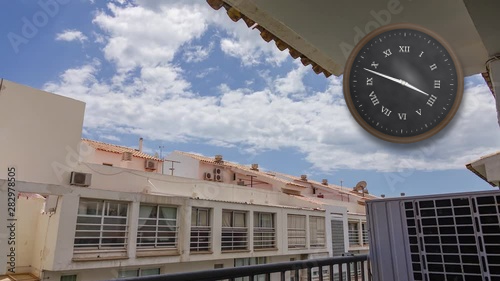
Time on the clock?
3:48
